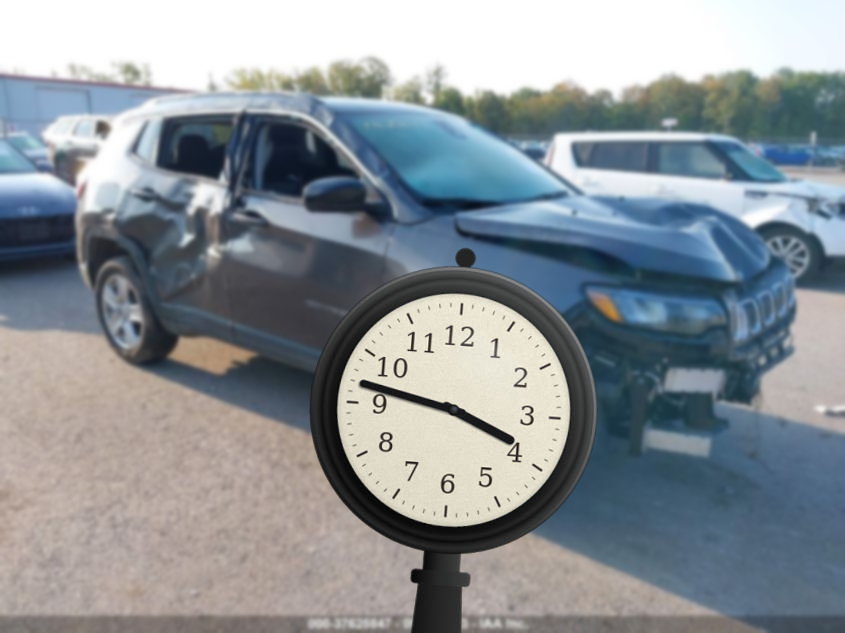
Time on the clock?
3:47
